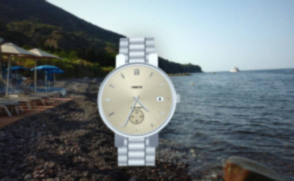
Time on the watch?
4:34
